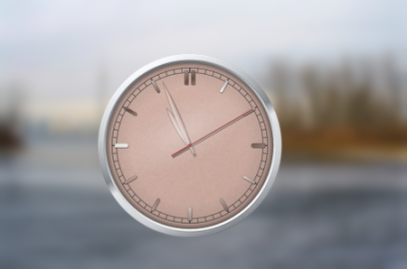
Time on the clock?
10:56:10
